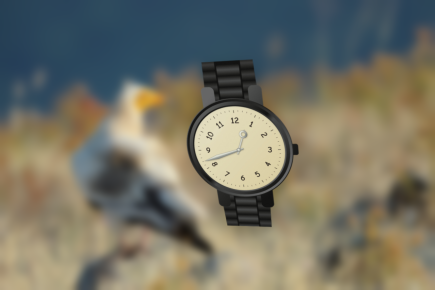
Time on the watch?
12:42
